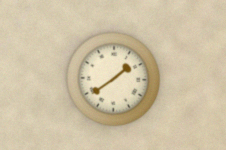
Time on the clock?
1:39
